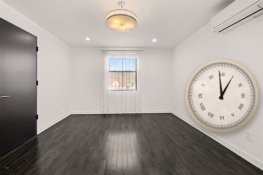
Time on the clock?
12:59
